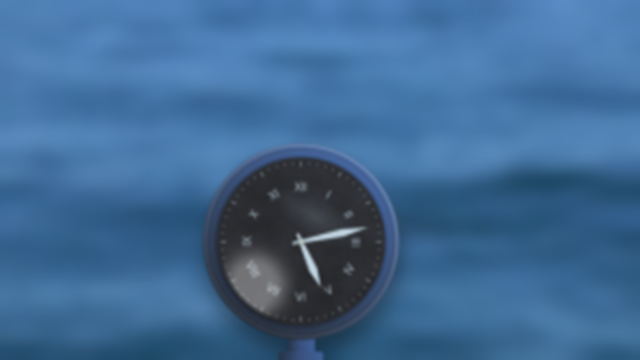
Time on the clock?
5:13
